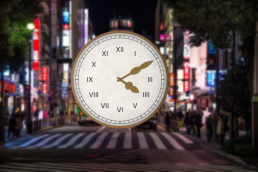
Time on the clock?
4:10
